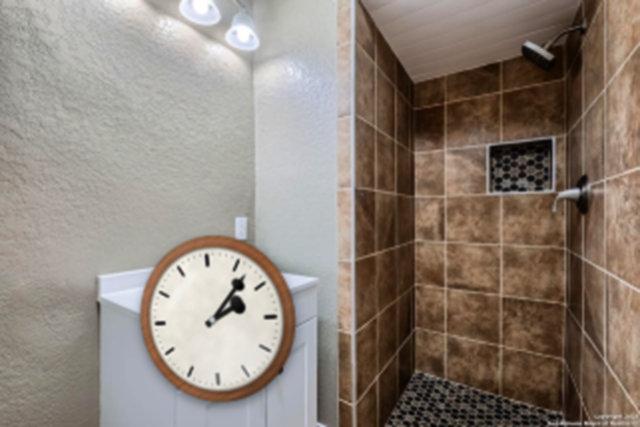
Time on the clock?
2:07
